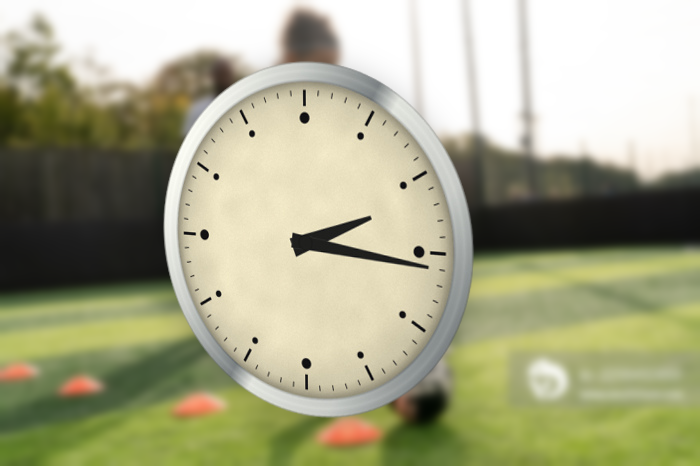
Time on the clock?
2:16
